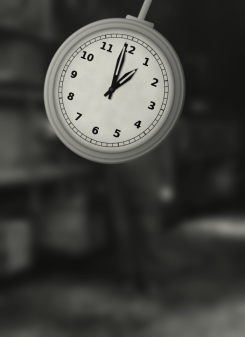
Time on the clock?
12:59
